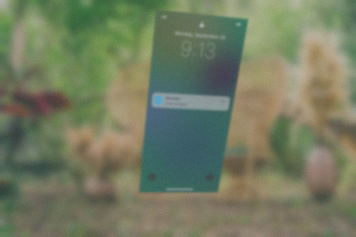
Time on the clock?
9:13
